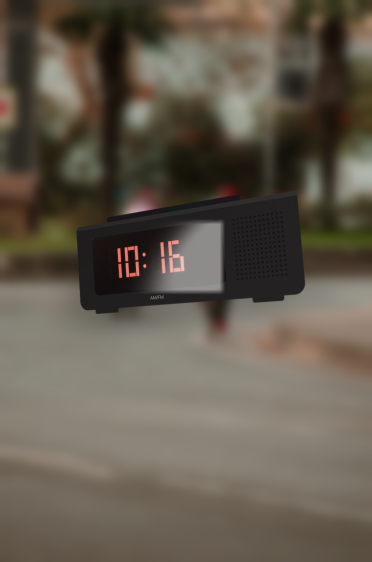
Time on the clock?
10:16
